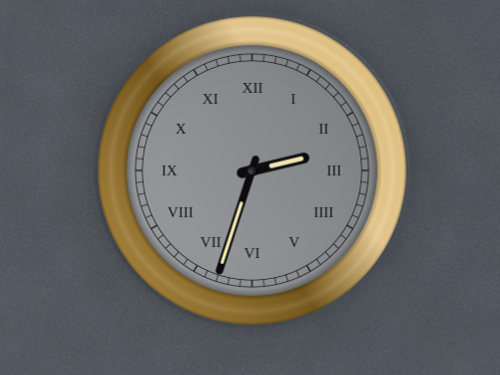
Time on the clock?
2:33
